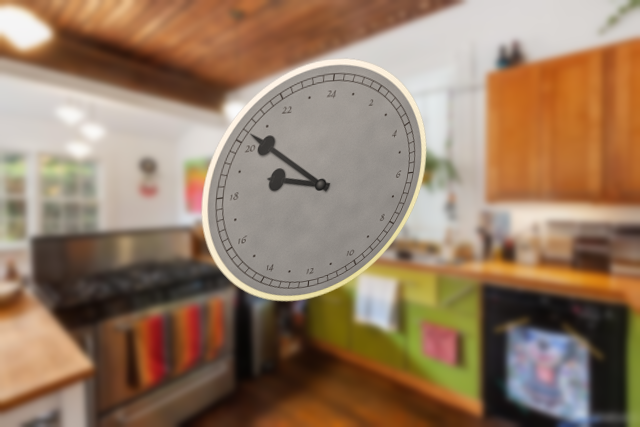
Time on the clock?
18:51
